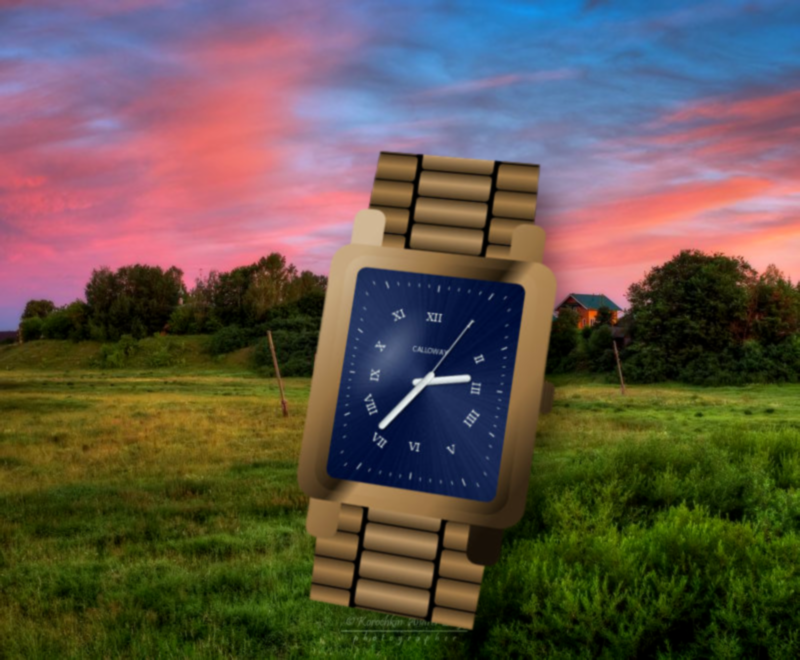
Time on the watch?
2:36:05
